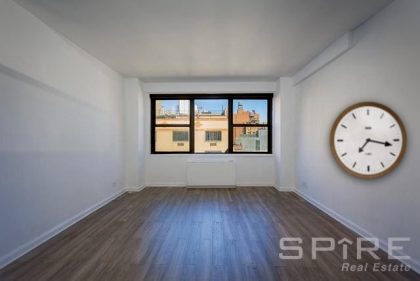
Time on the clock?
7:17
